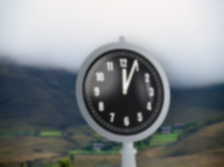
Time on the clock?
12:04
